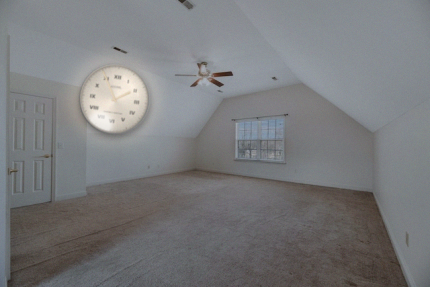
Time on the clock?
1:55
